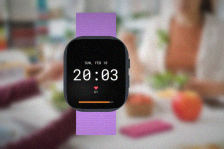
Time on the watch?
20:03
